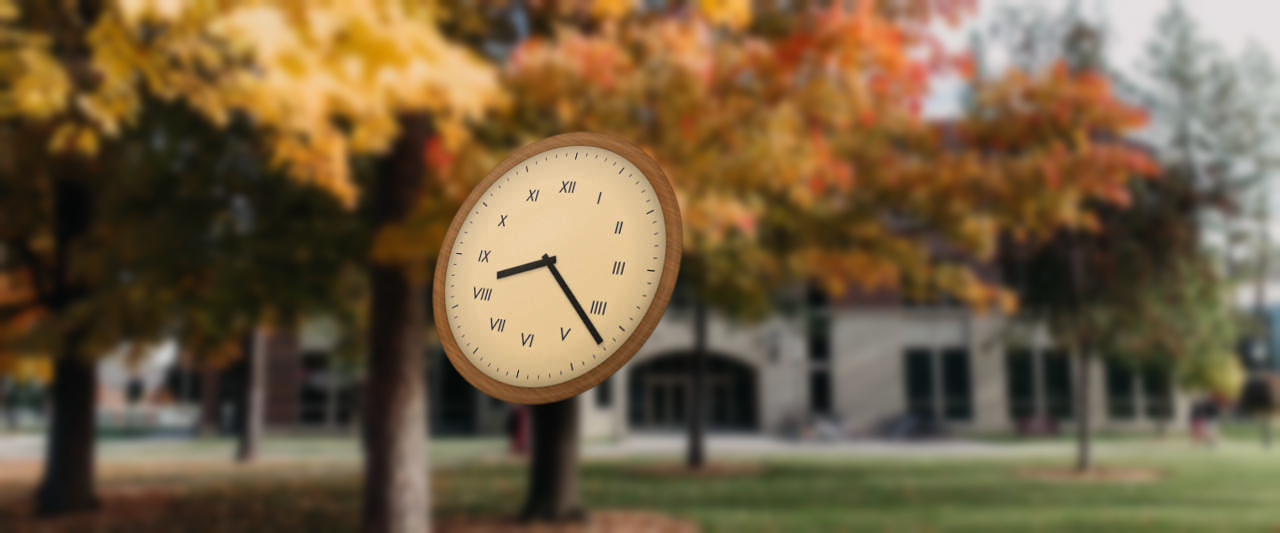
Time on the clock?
8:22
